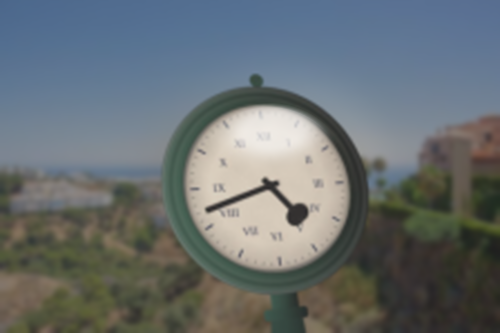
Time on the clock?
4:42
